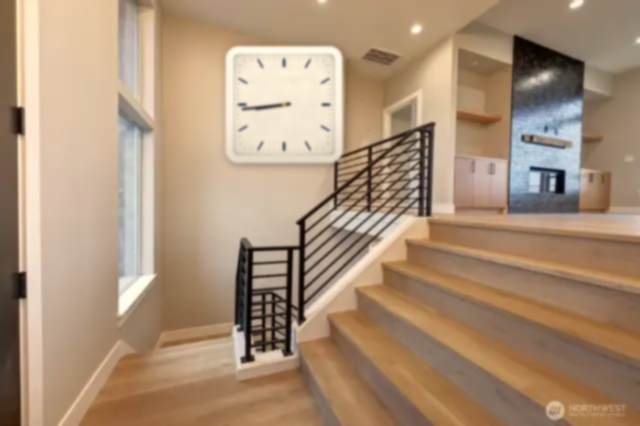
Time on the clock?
8:44
